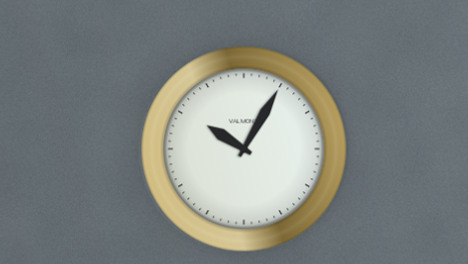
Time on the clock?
10:05
